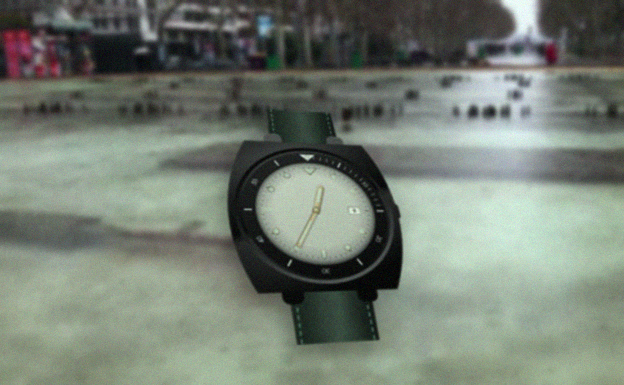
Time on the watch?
12:35
